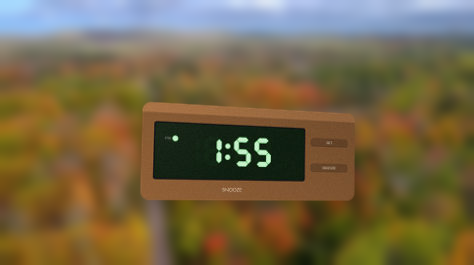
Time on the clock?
1:55
